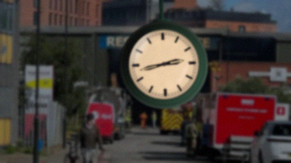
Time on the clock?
2:43
